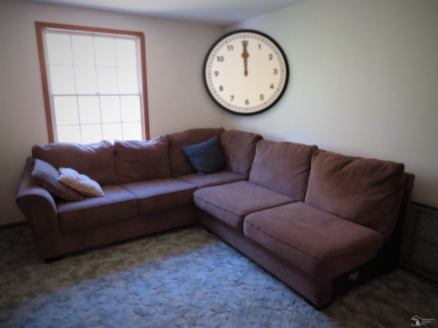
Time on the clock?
12:00
